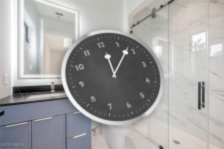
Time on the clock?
12:08
